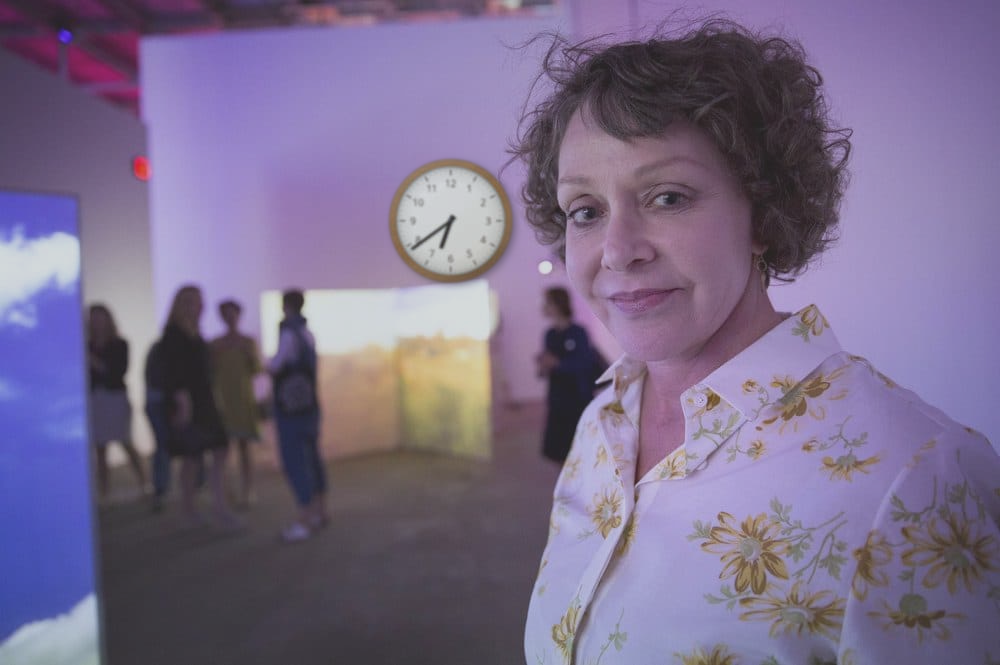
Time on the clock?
6:39
